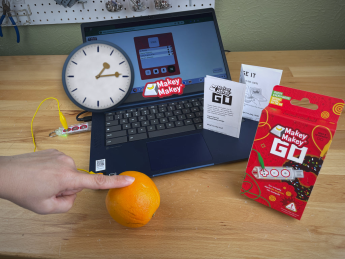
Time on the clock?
1:14
